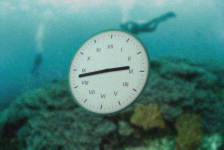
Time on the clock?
2:43
